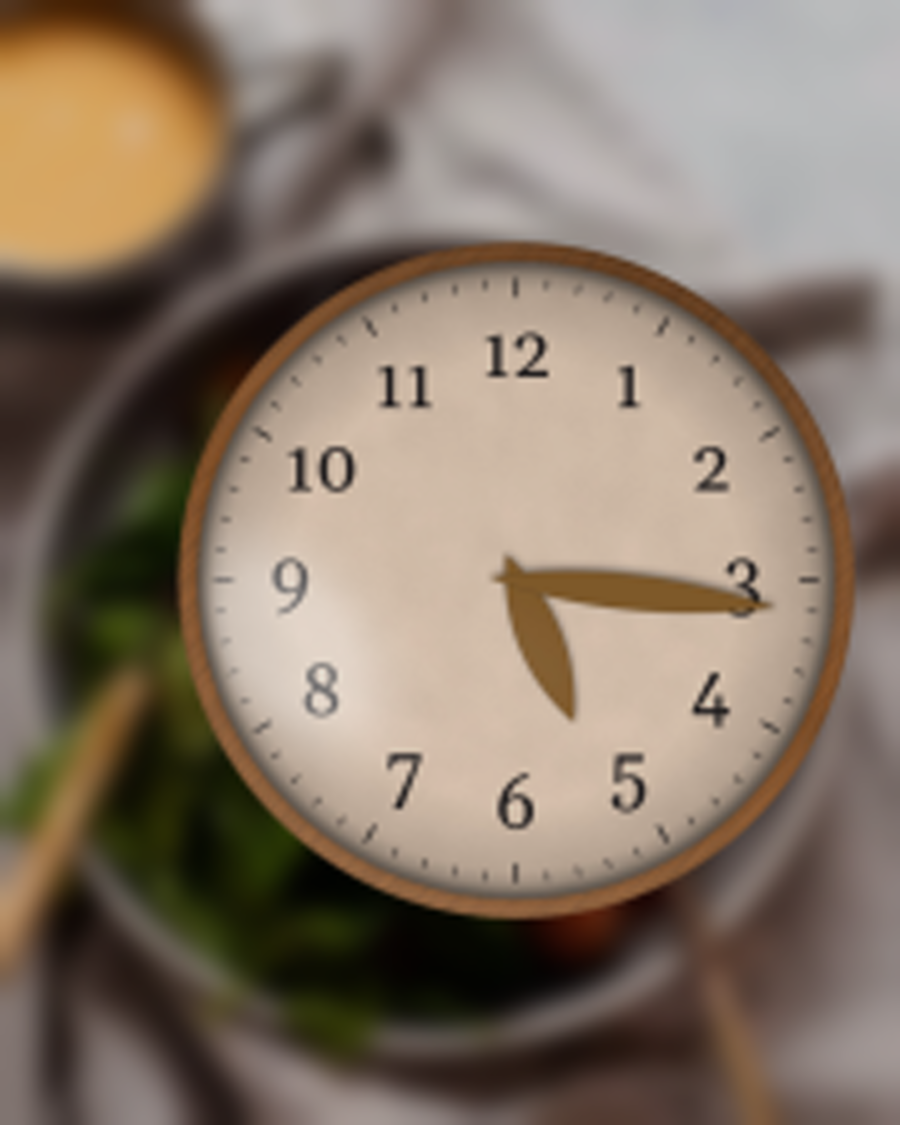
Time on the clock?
5:16
